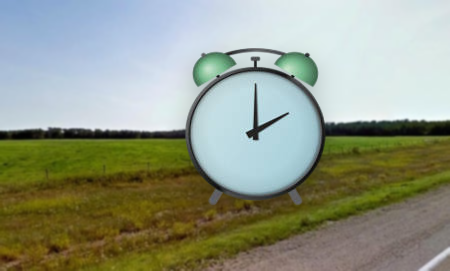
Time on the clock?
2:00
